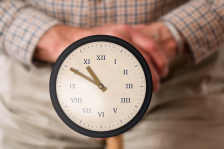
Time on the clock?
10:50
